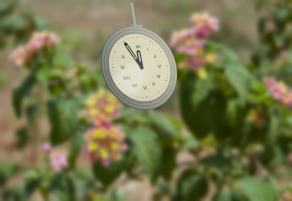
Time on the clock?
11:55
